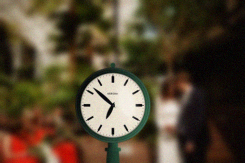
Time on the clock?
6:52
